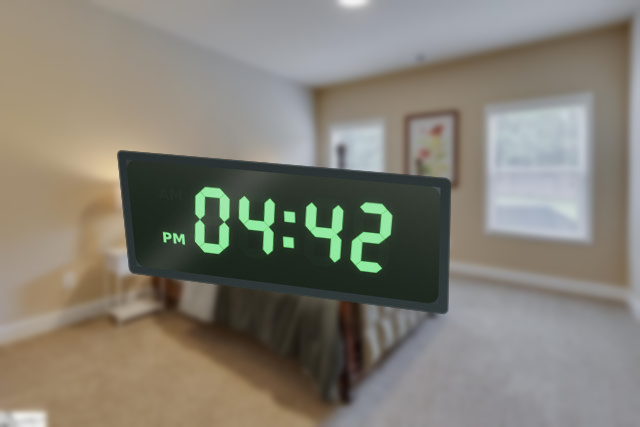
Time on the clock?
4:42
